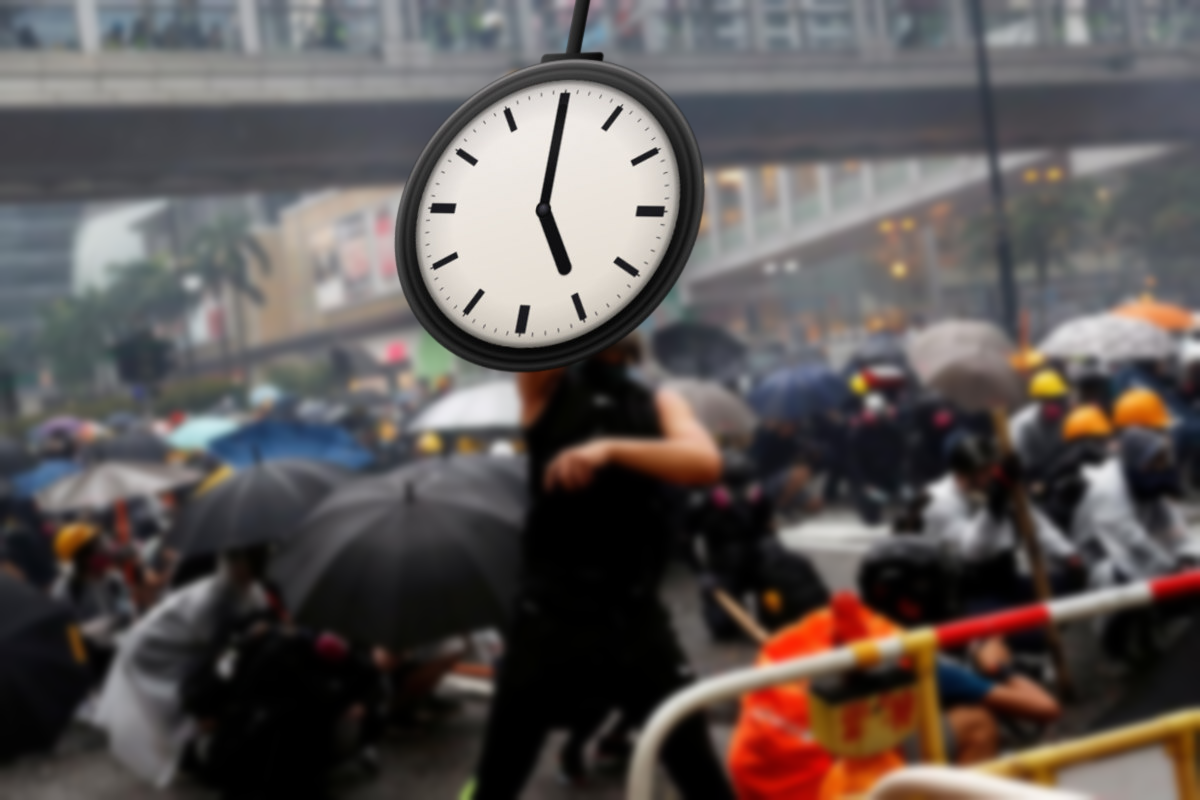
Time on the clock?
5:00
